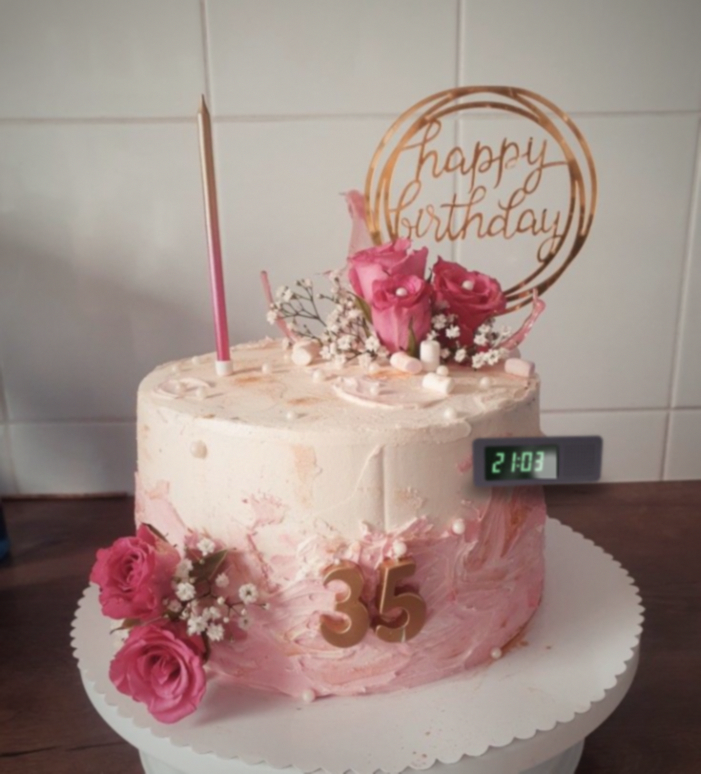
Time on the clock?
21:03
